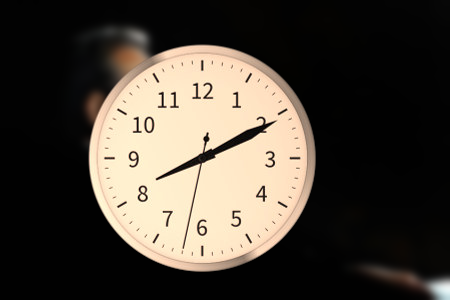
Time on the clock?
8:10:32
